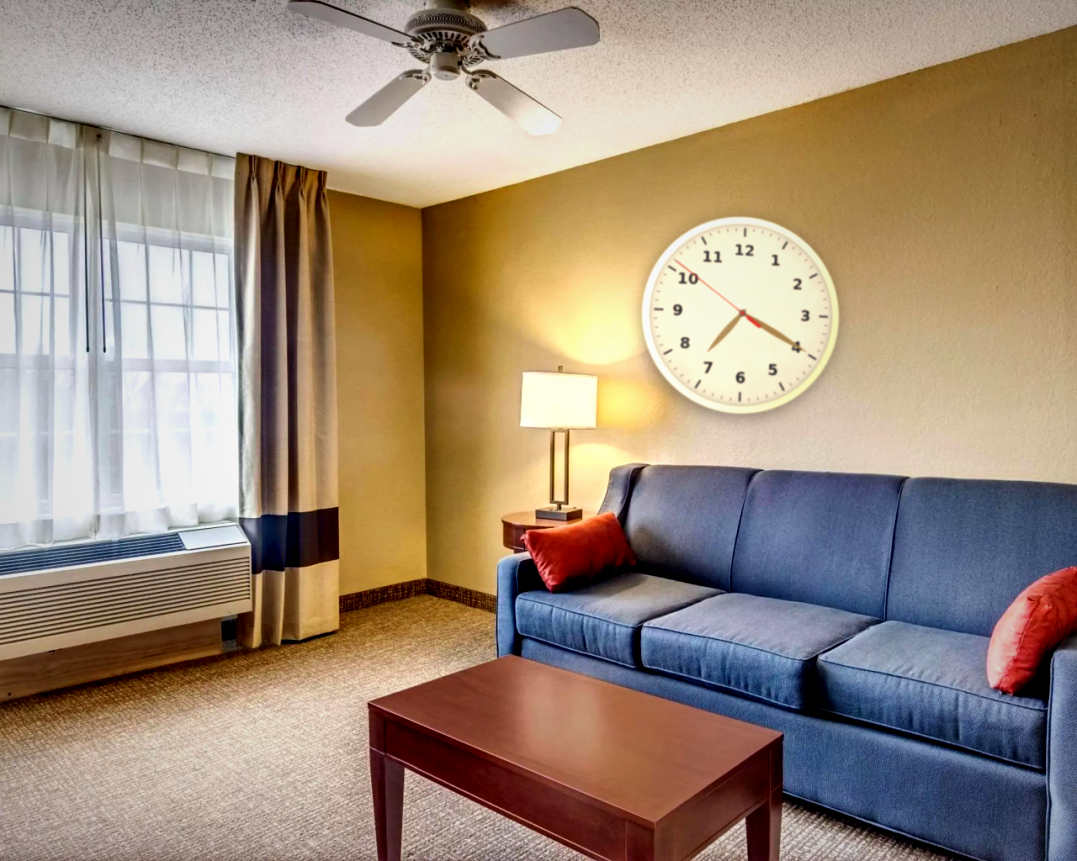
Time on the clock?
7:19:51
